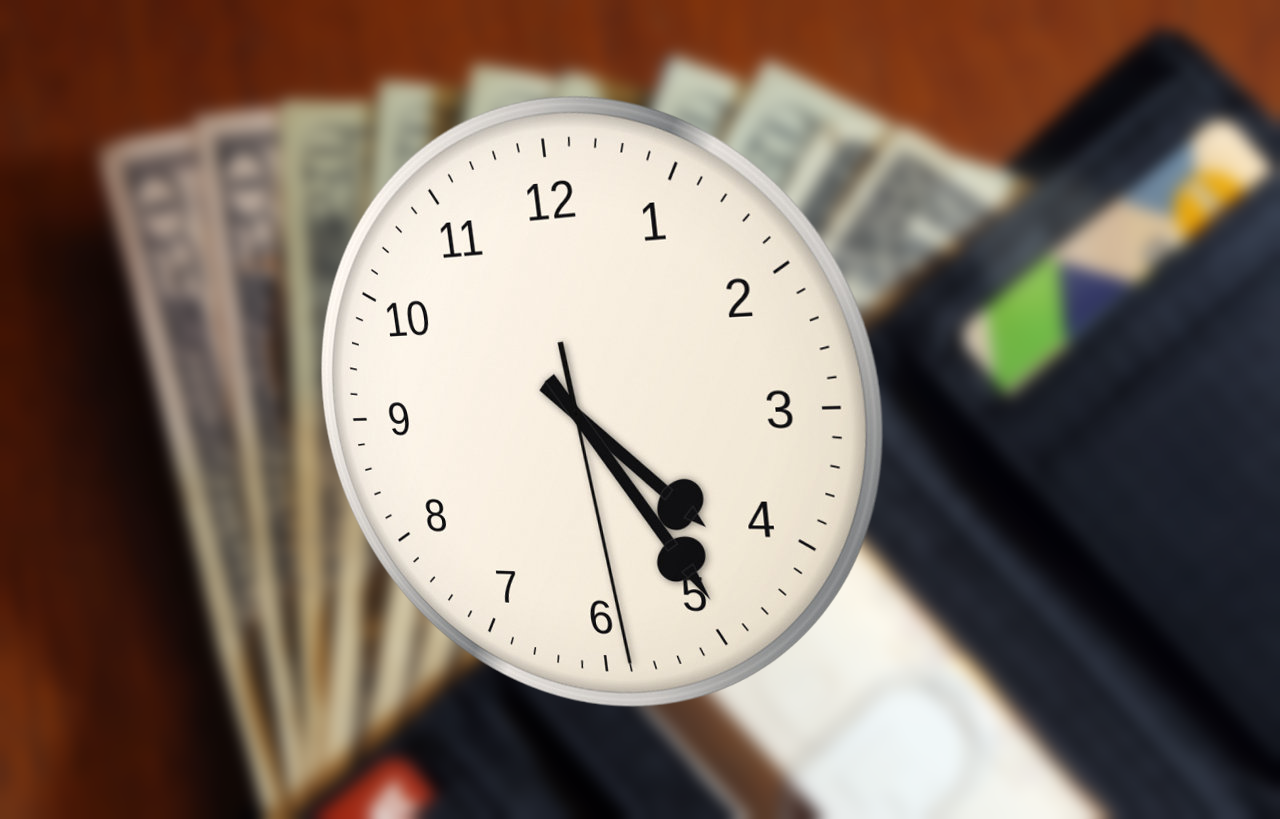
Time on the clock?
4:24:29
